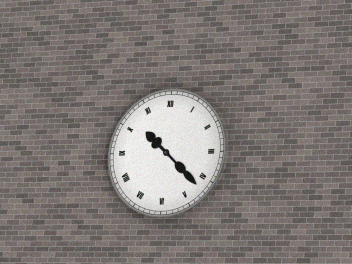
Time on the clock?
10:22
